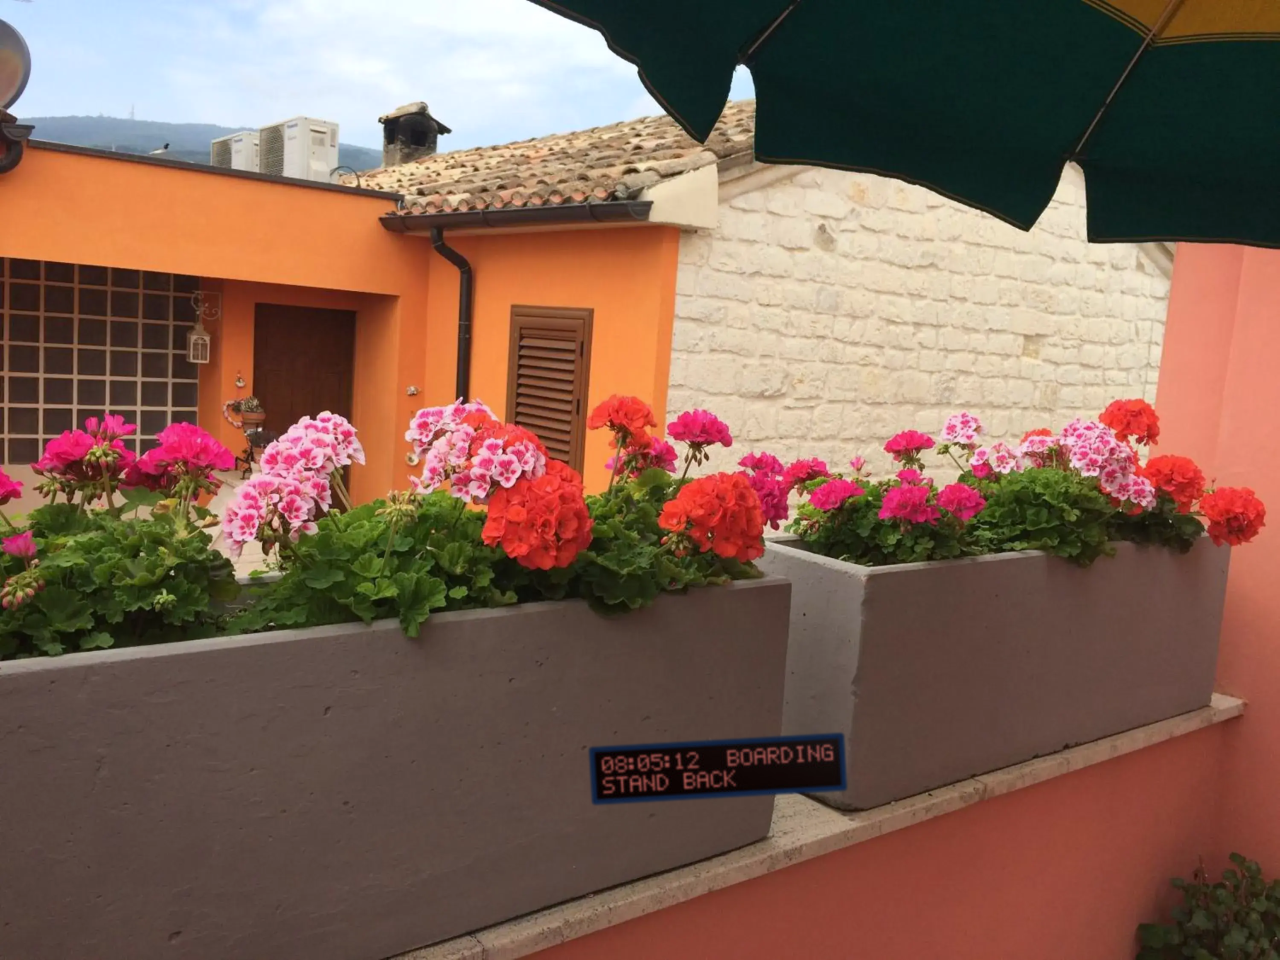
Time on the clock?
8:05:12
